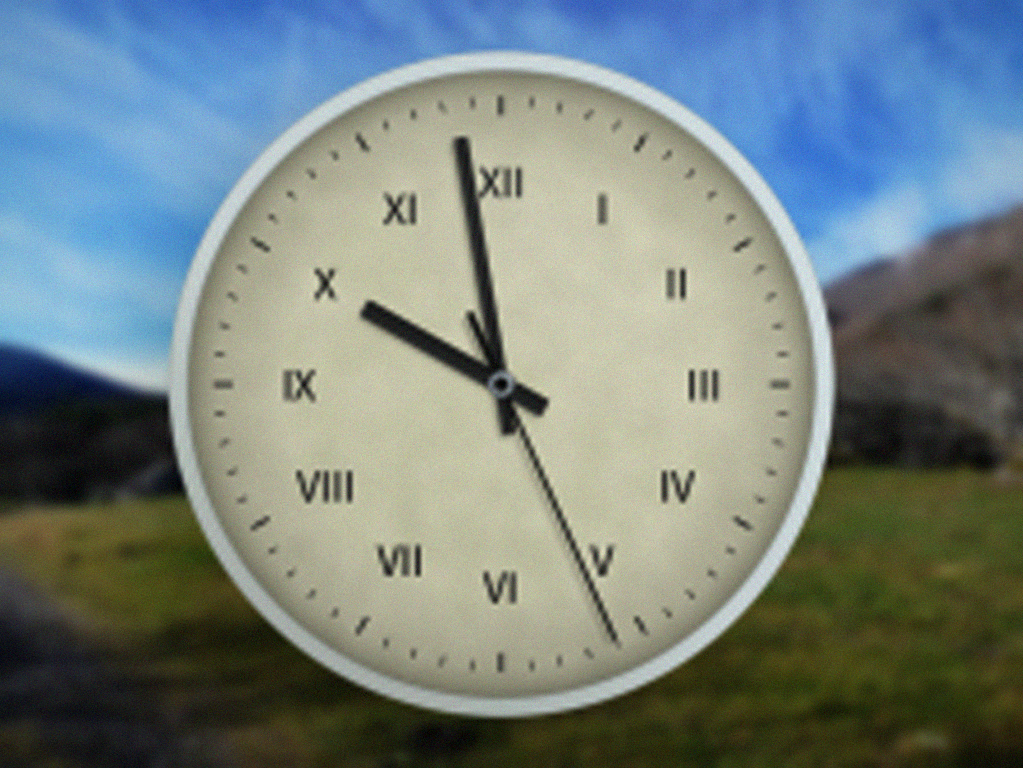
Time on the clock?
9:58:26
